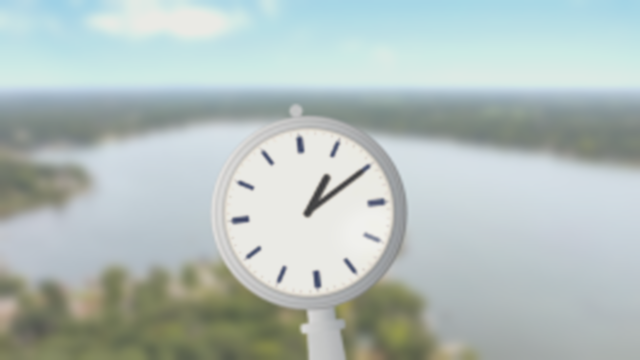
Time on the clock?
1:10
